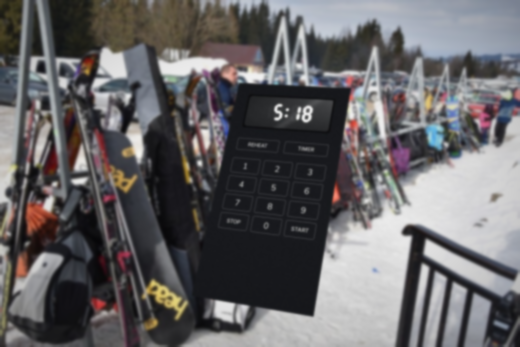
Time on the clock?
5:18
